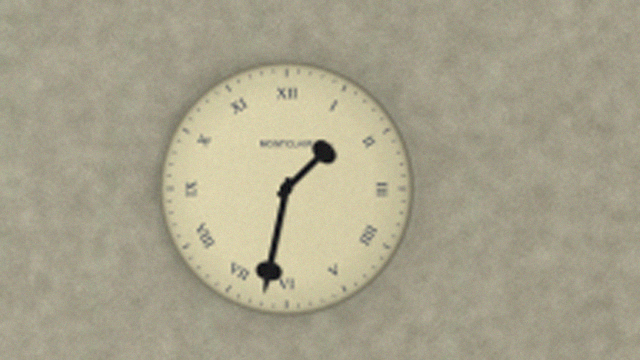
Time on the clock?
1:32
